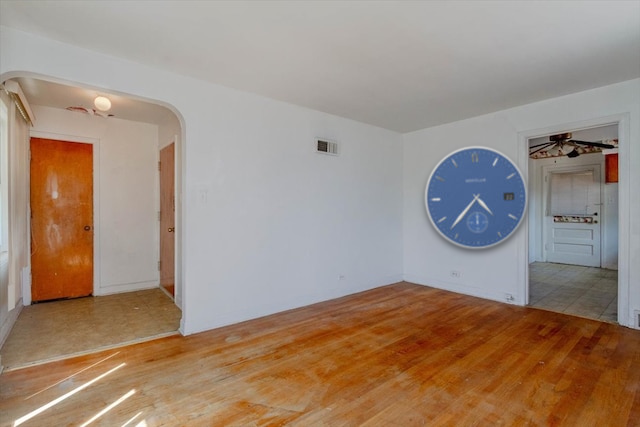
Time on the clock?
4:37
